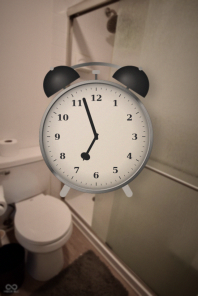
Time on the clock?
6:57
